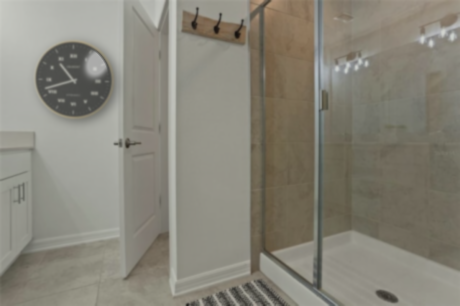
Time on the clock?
10:42
